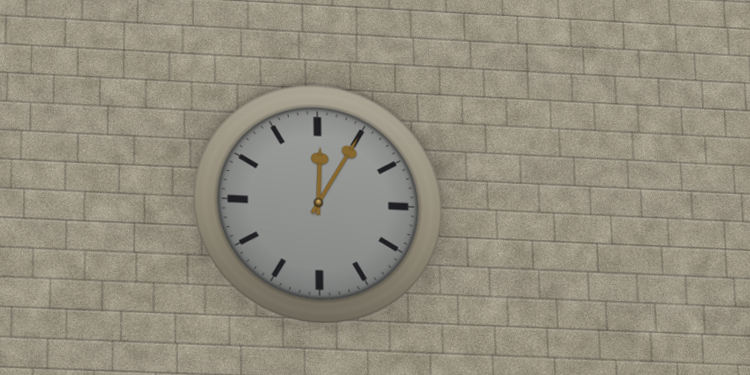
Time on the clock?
12:05
